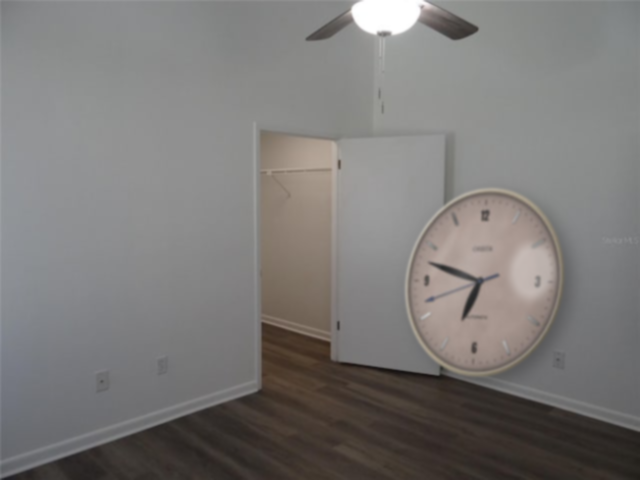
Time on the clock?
6:47:42
